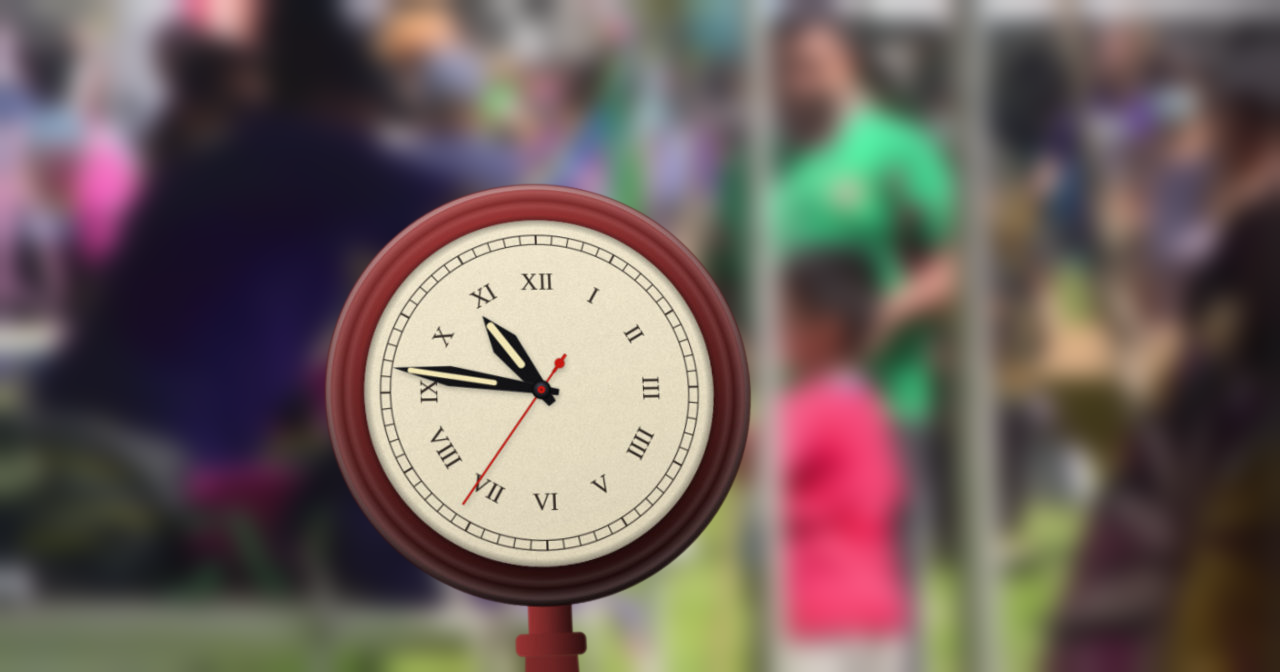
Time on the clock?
10:46:36
